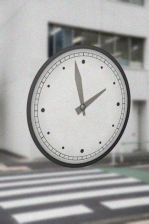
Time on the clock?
1:58
